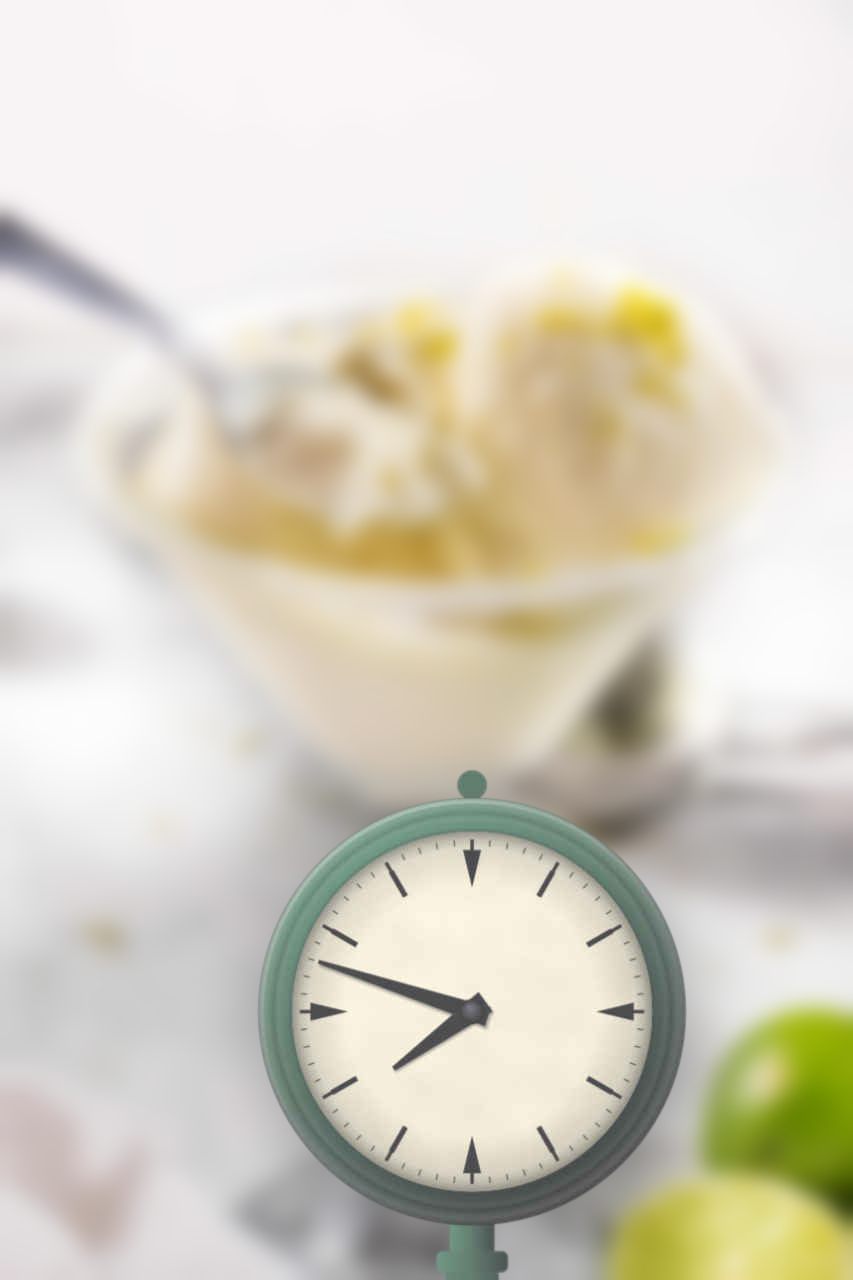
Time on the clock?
7:48
